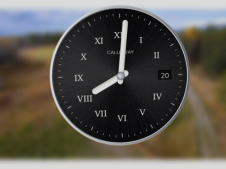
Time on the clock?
8:01
